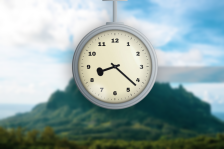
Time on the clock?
8:22
